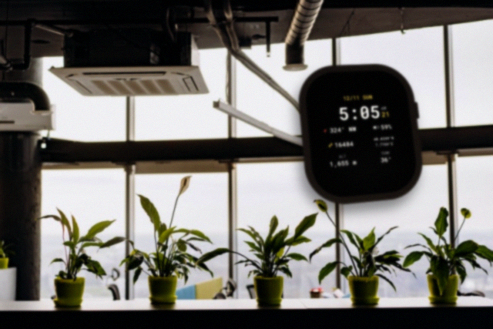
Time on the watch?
5:05
